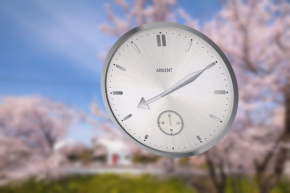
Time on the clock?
8:10
